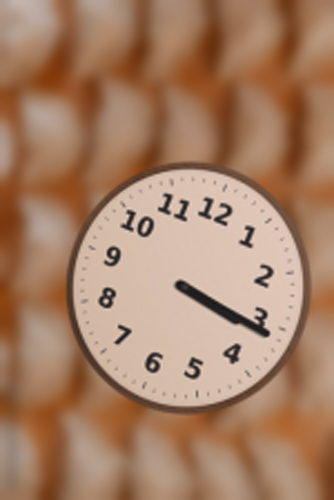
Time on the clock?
3:16
